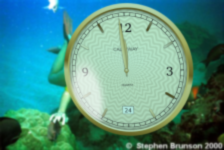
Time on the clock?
11:59
